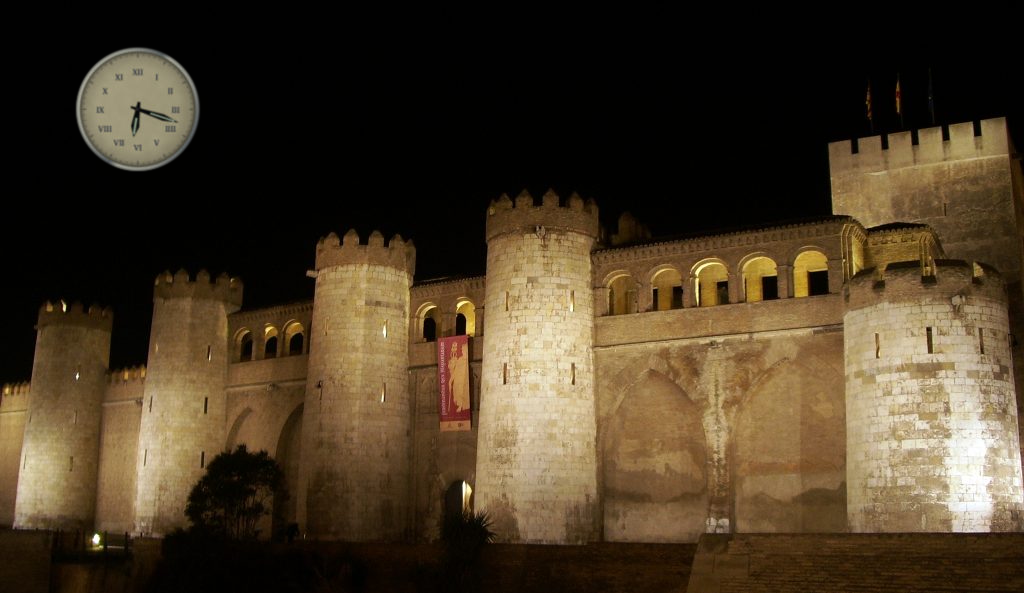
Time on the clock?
6:18
